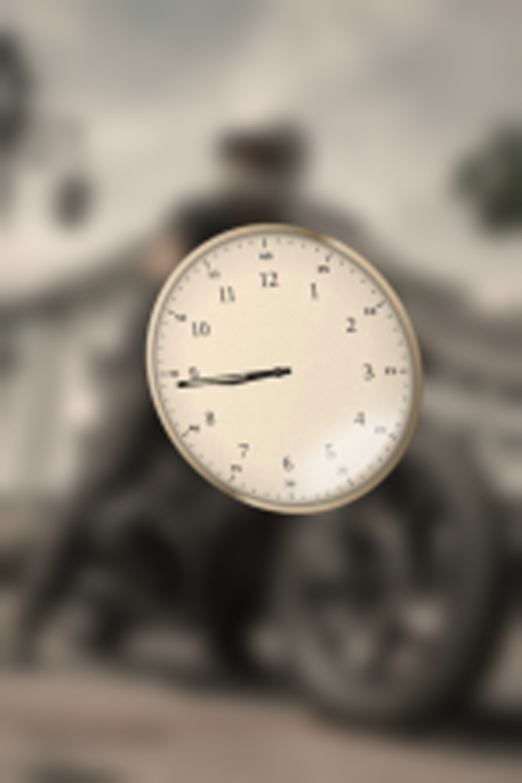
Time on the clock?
8:44
